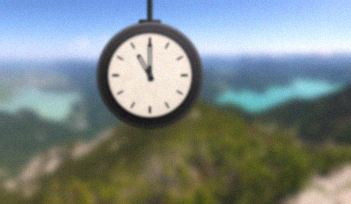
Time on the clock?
11:00
